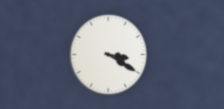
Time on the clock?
3:20
